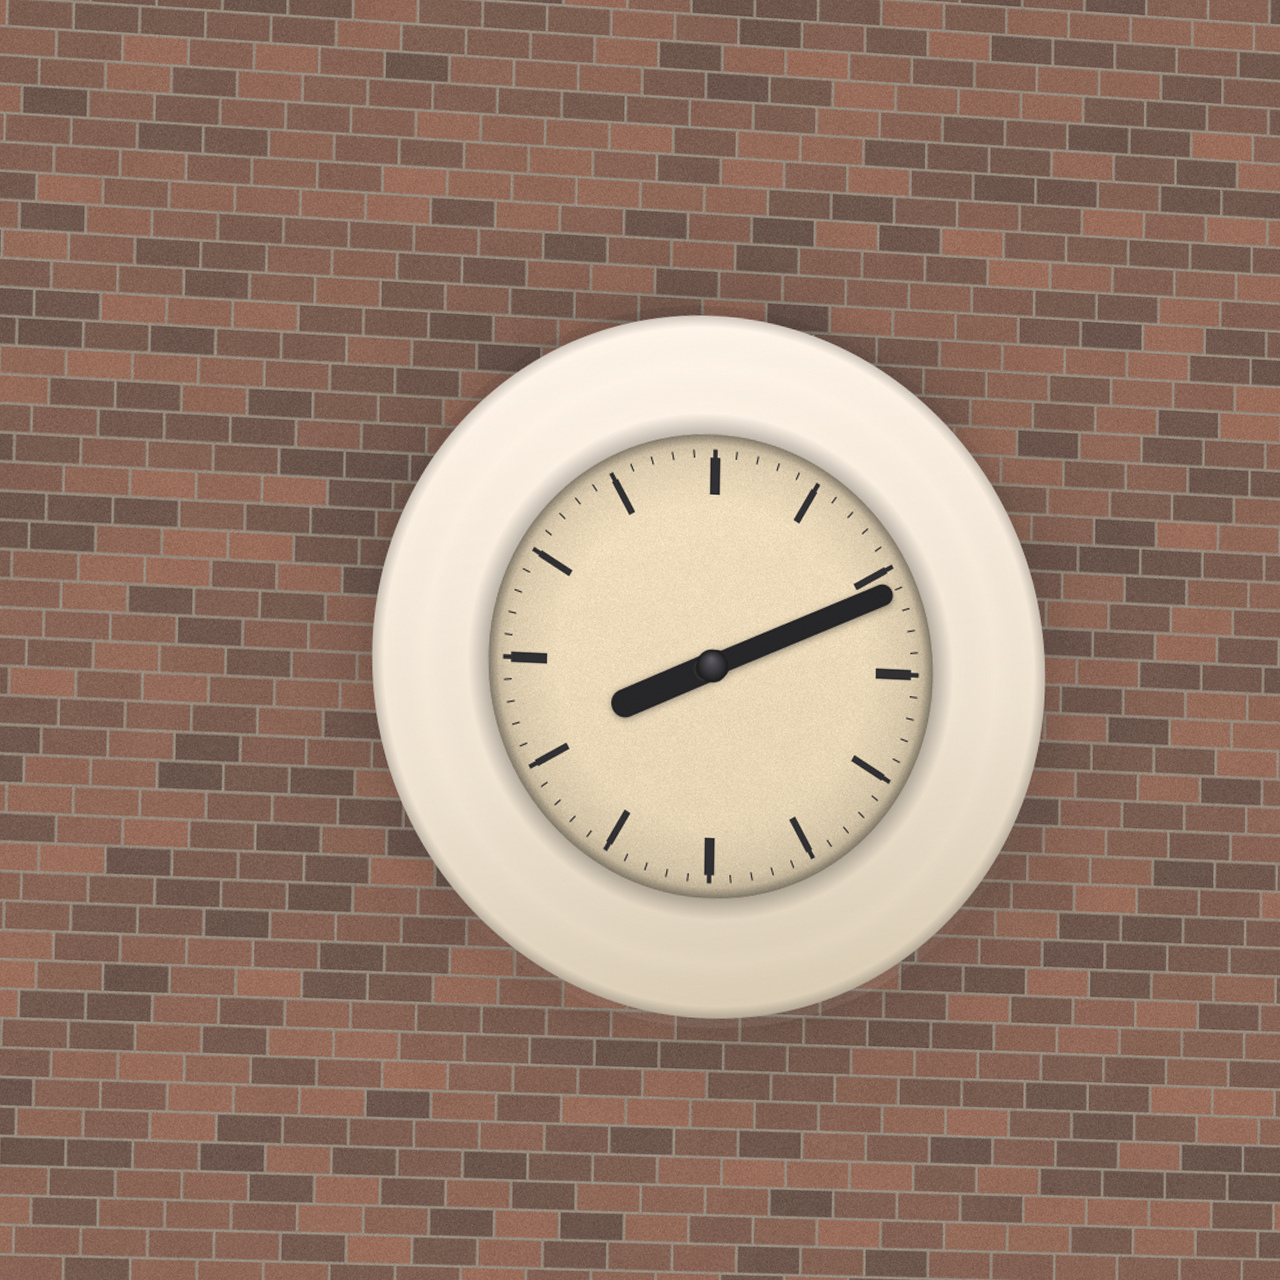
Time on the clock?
8:11
